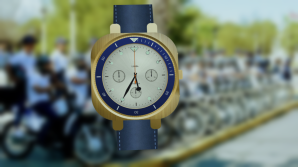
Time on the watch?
5:35
